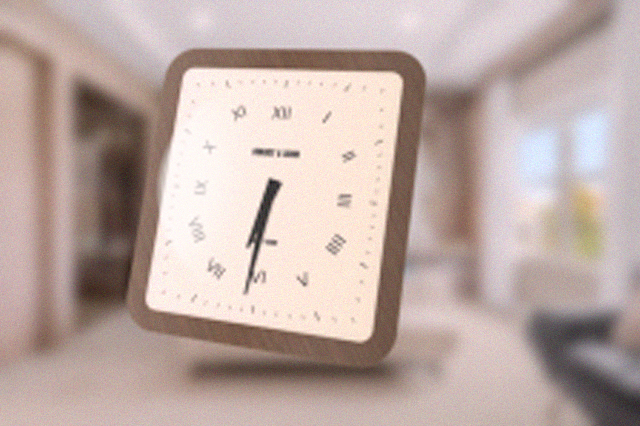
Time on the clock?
6:31
